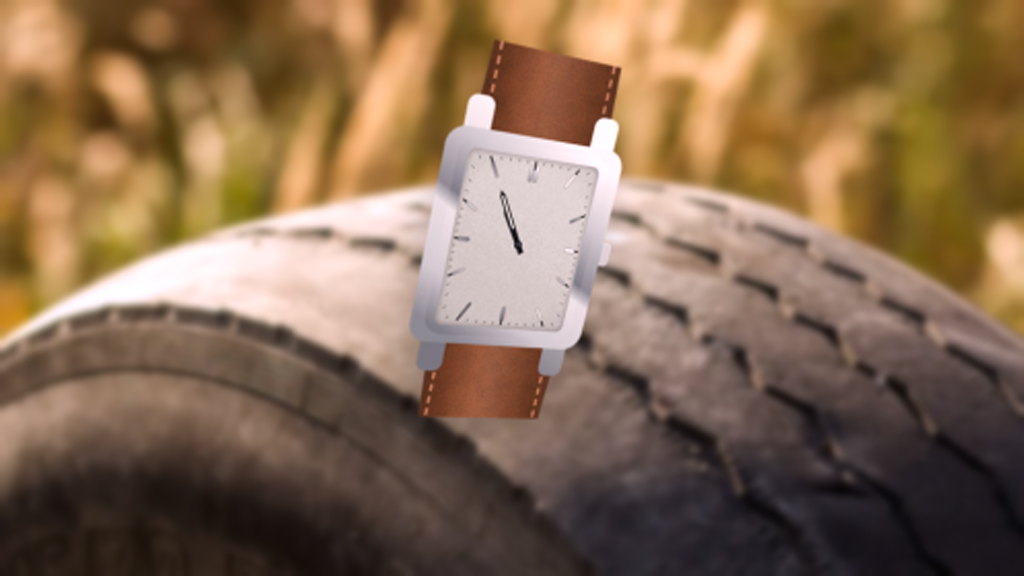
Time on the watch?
10:55
